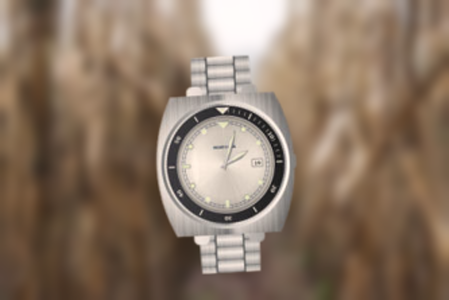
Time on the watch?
2:03
